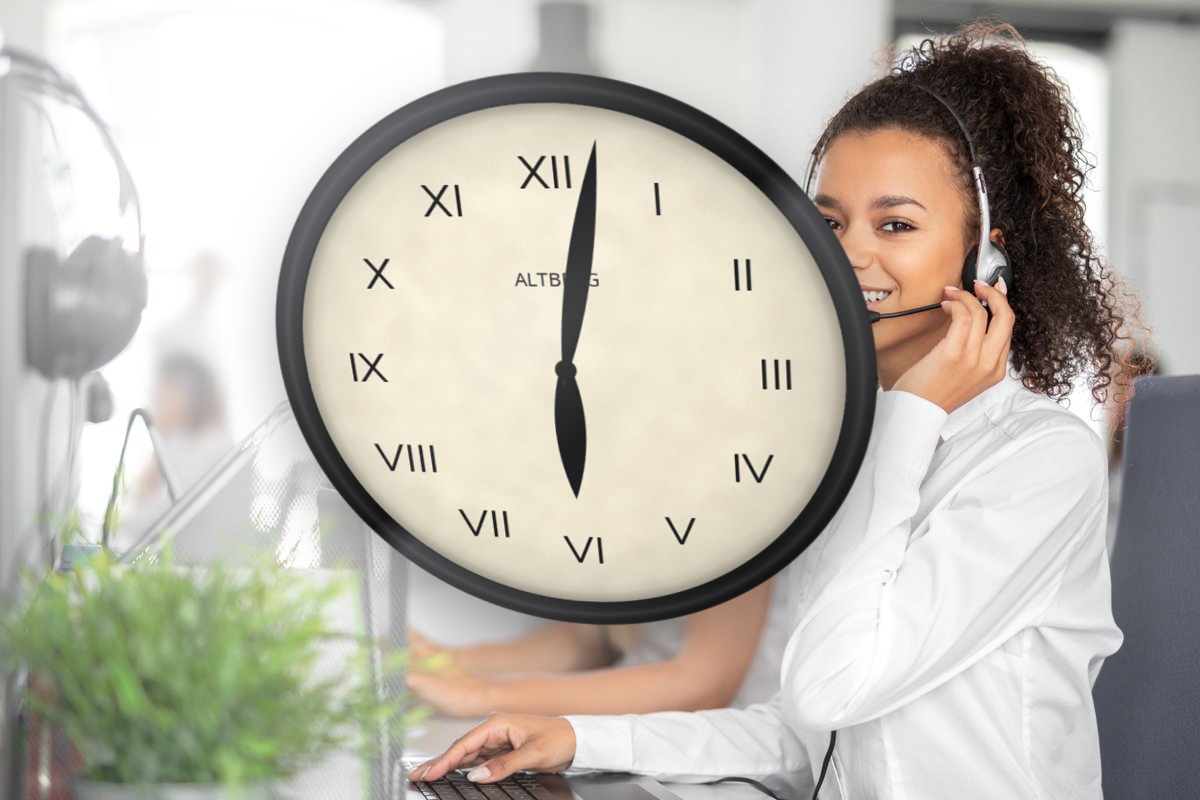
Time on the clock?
6:02
